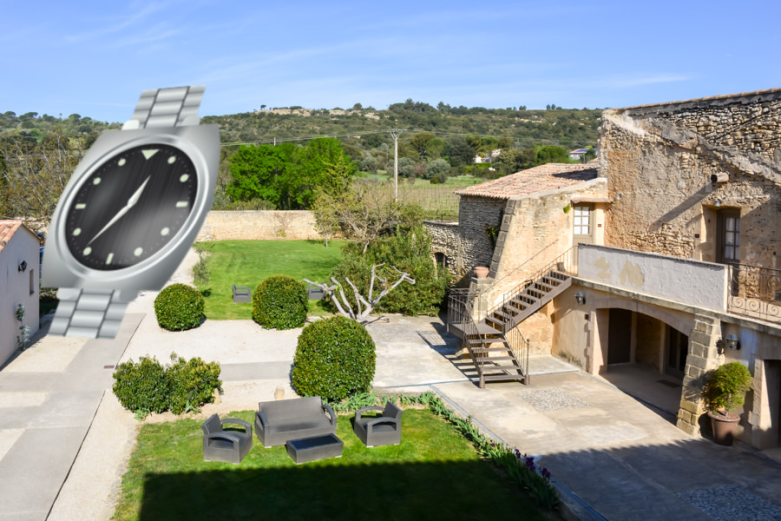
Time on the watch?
12:36
